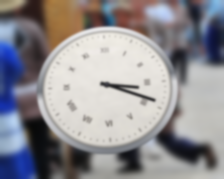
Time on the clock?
3:19
